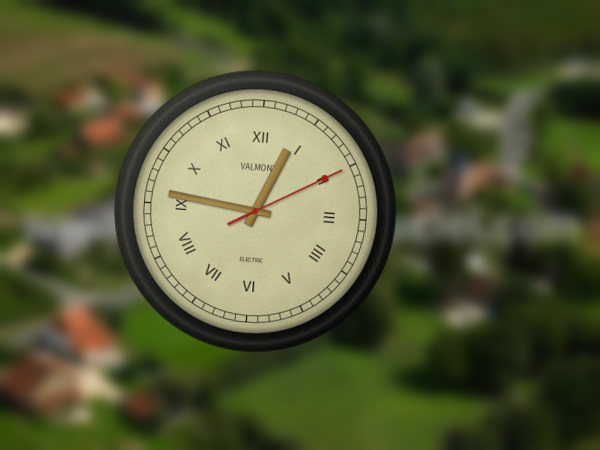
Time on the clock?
12:46:10
